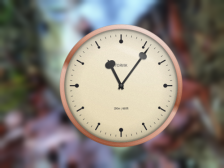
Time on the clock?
11:06
